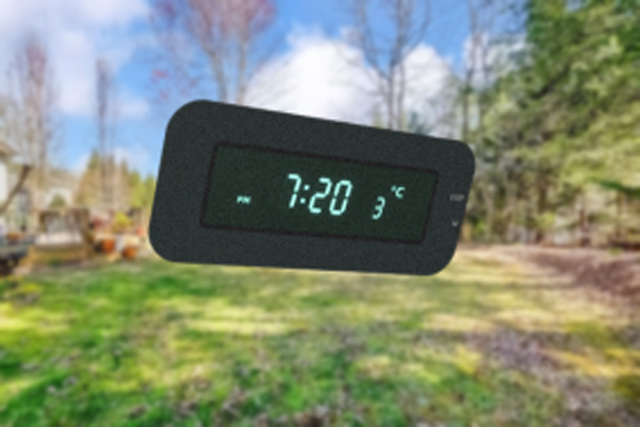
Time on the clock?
7:20
